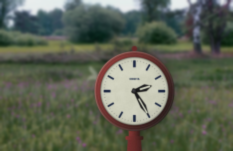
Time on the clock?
2:25
